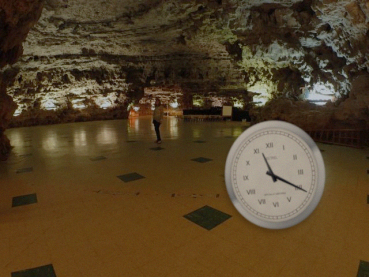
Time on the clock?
11:20
